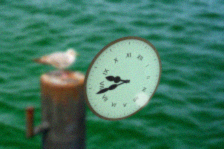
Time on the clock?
8:38
